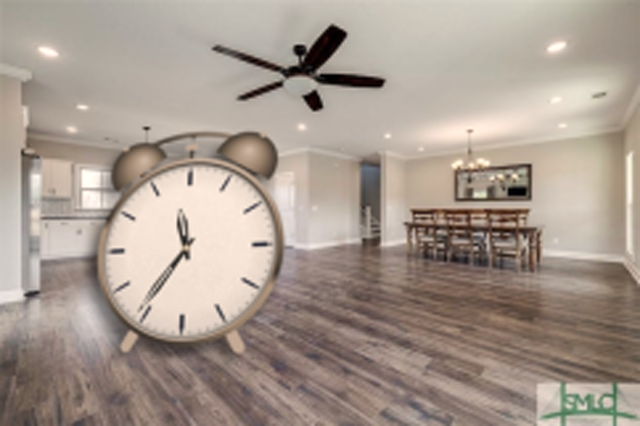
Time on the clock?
11:36
